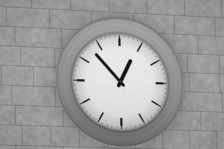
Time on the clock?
12:53
